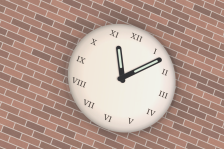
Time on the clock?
11:07
